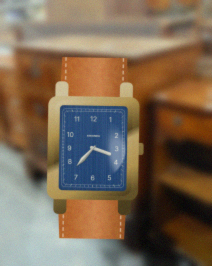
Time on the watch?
3:37
